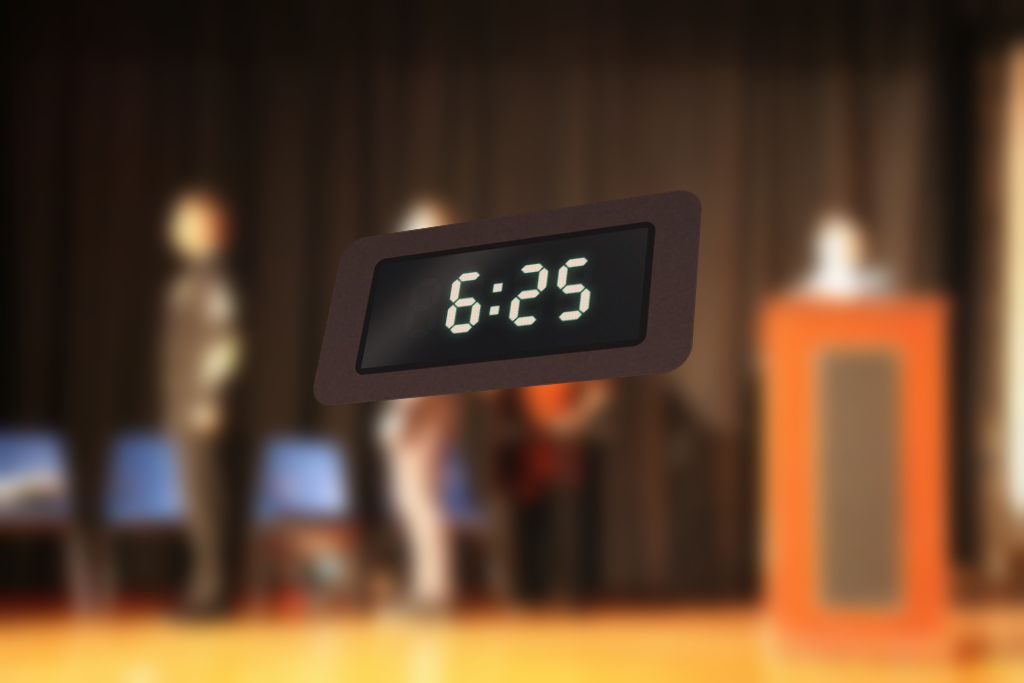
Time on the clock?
6:25
